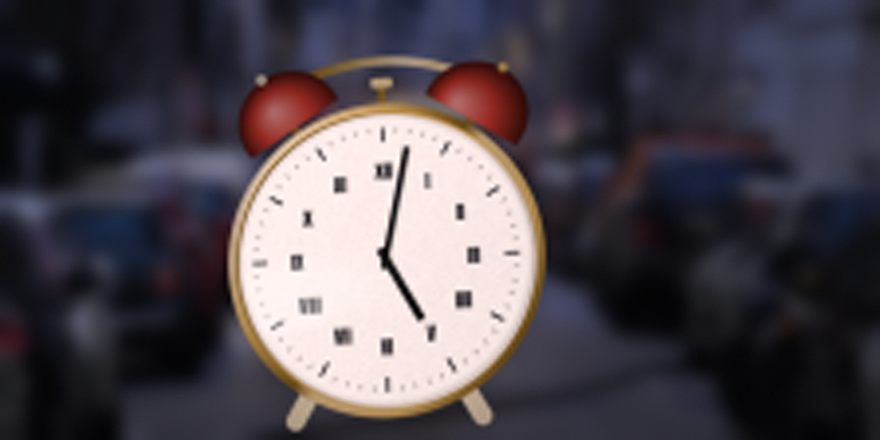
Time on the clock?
5:02
